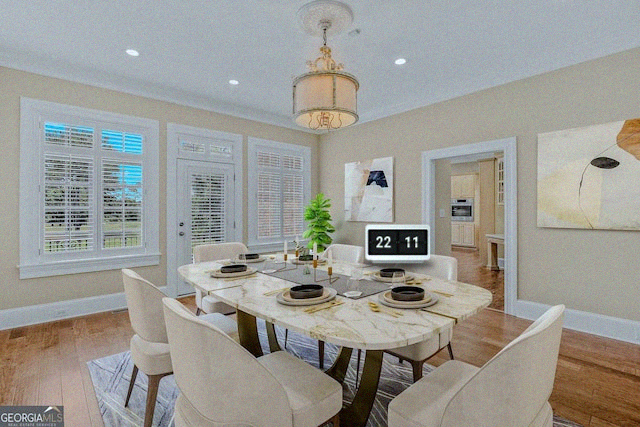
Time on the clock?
22:11
